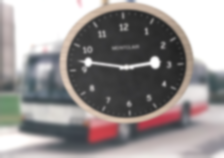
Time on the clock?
2:47
